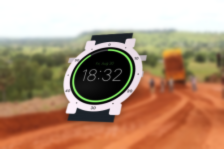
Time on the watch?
18:32
